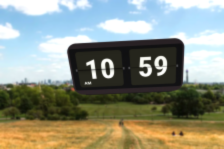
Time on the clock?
10:59
